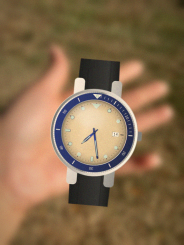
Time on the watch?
7:28
